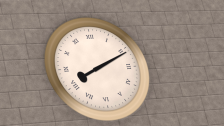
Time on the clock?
8:11
